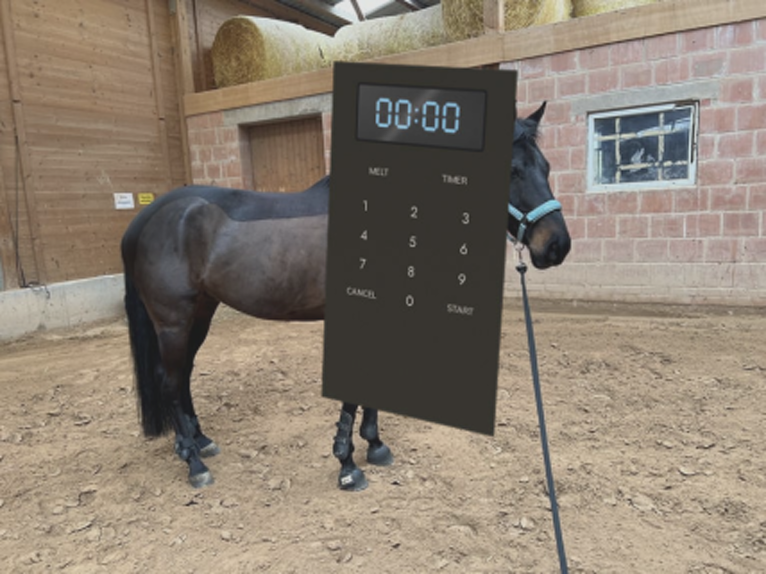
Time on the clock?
0:00
